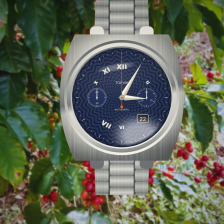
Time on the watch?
3:05
